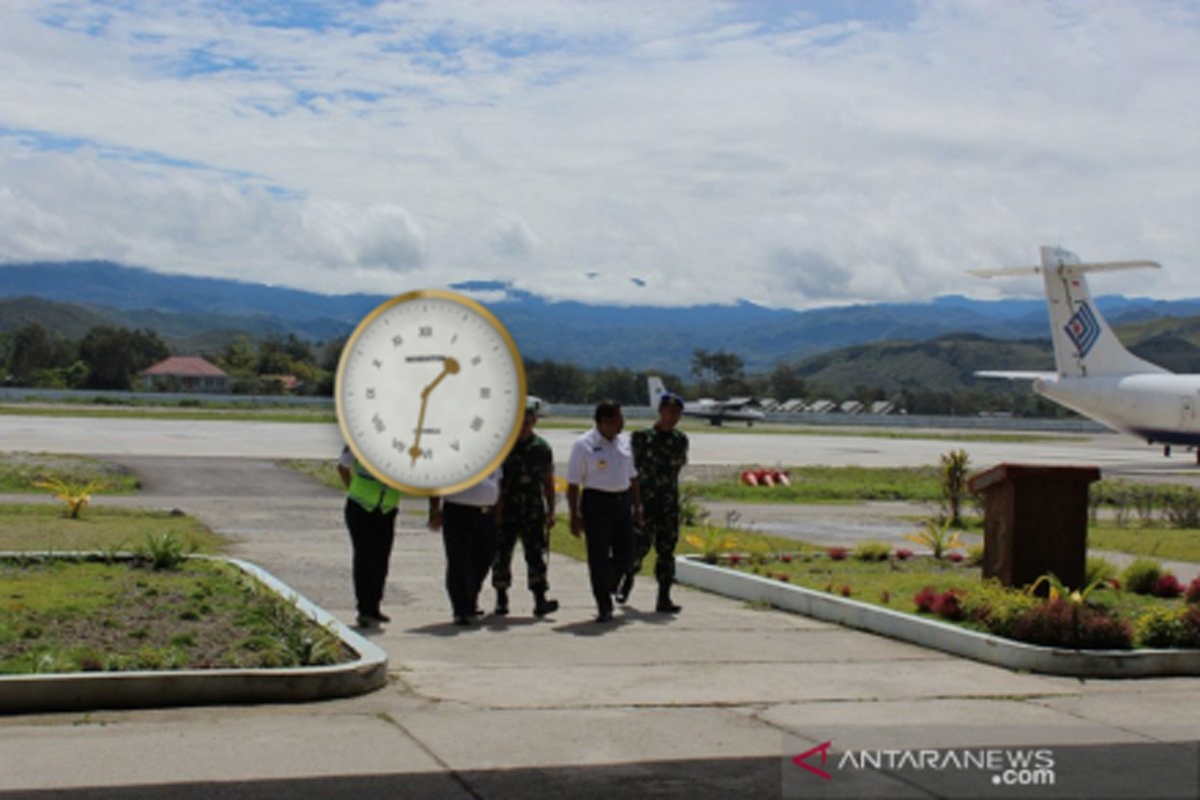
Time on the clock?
1:32
